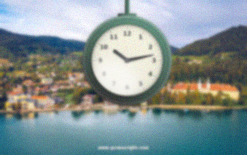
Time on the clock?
10:13
